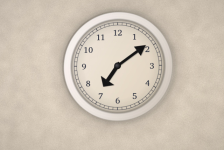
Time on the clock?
7:09
